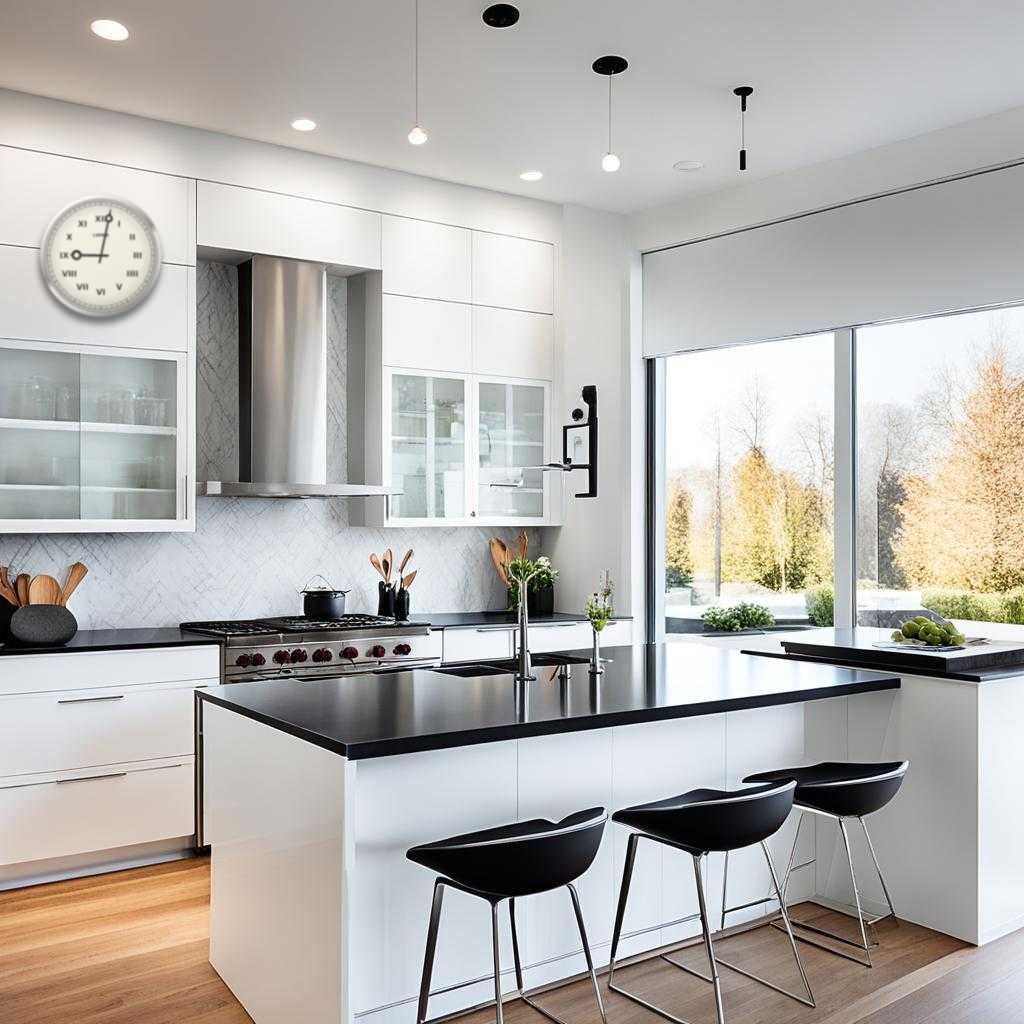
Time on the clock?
9:02
